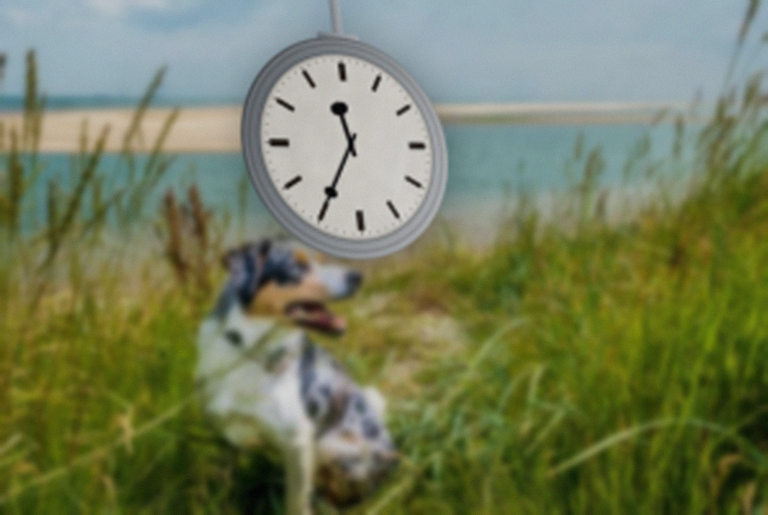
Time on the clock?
11:35
